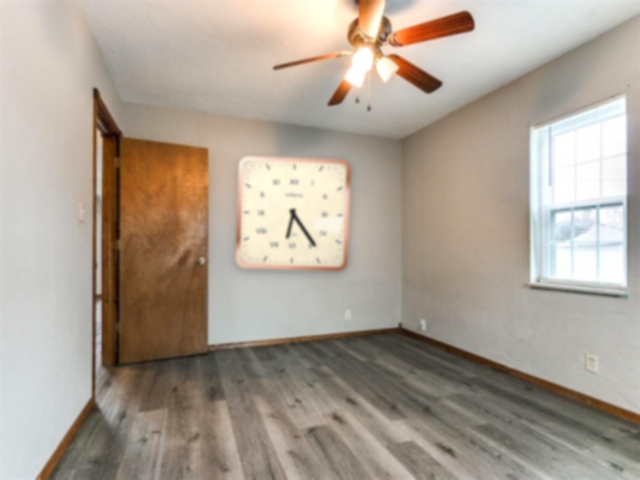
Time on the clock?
6:24
